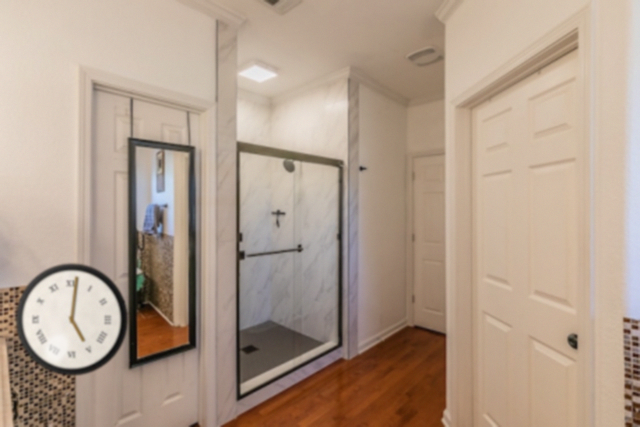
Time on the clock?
5:01
